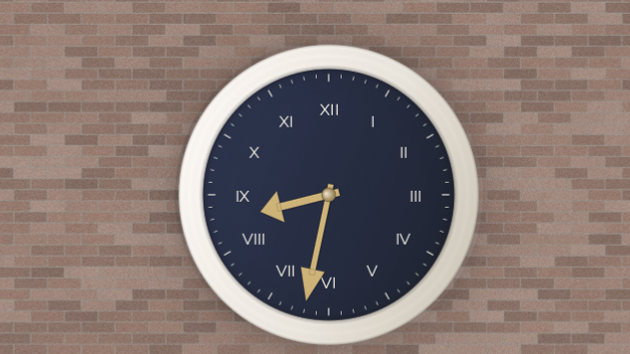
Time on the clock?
8:32
